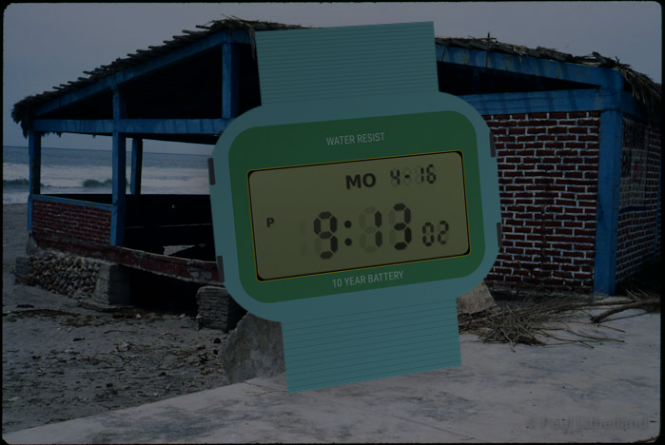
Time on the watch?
9:13:02
